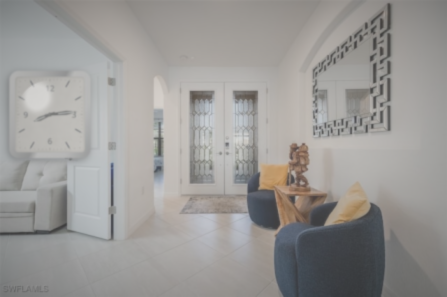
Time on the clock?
8:14
